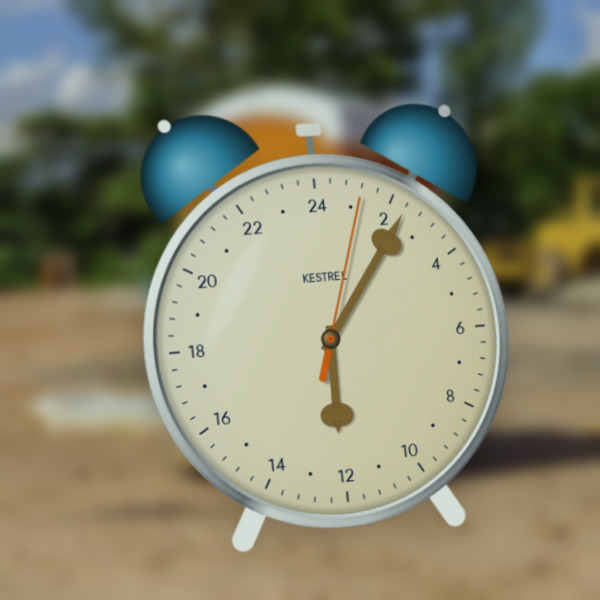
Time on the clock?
12:06:03
